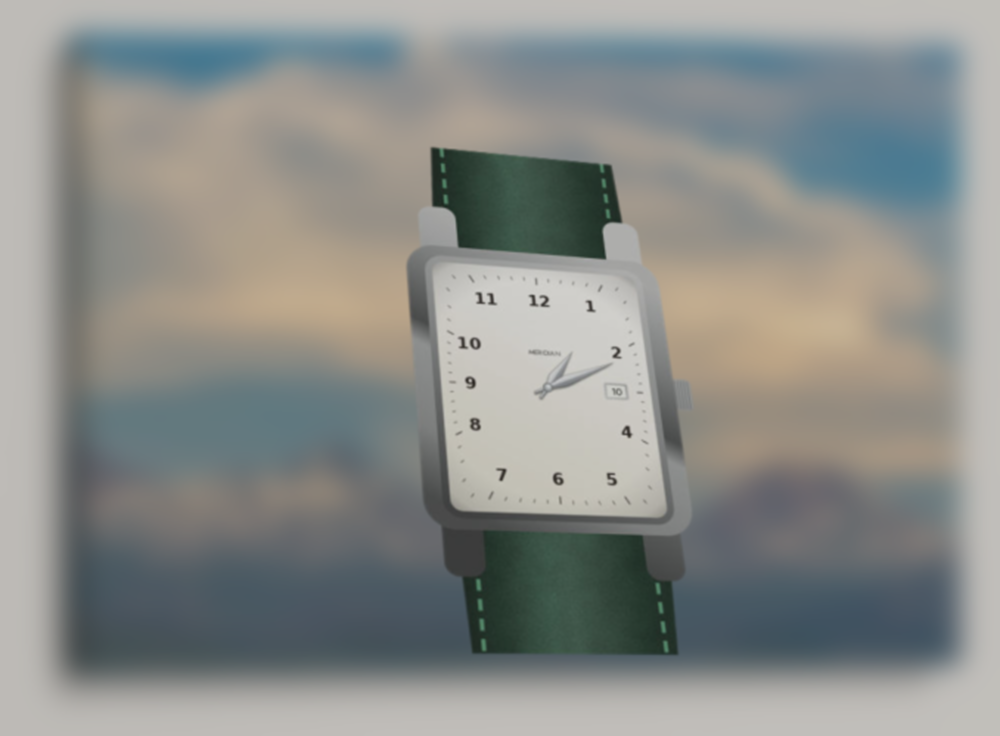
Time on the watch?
1:11
